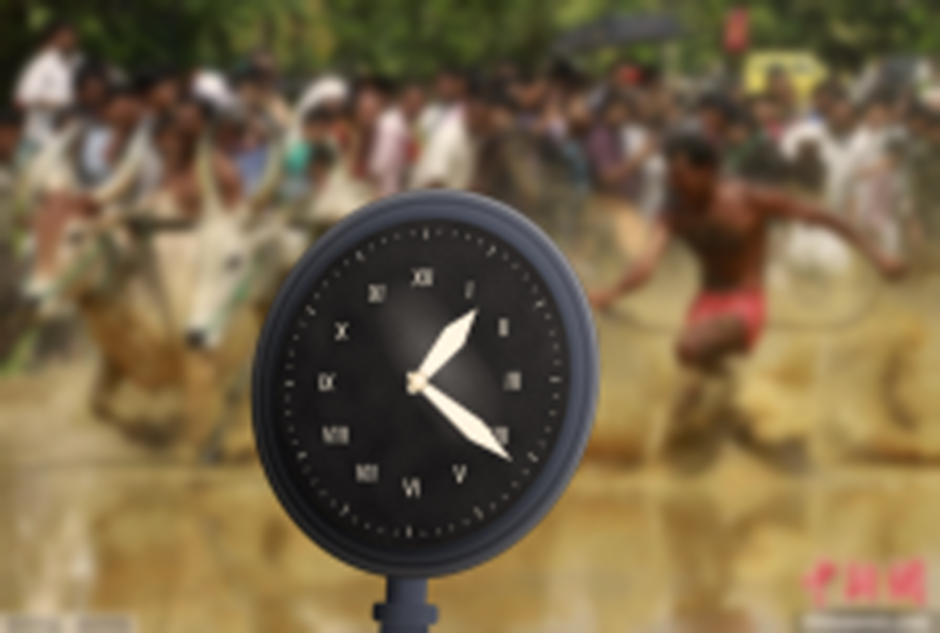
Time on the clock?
1:21
